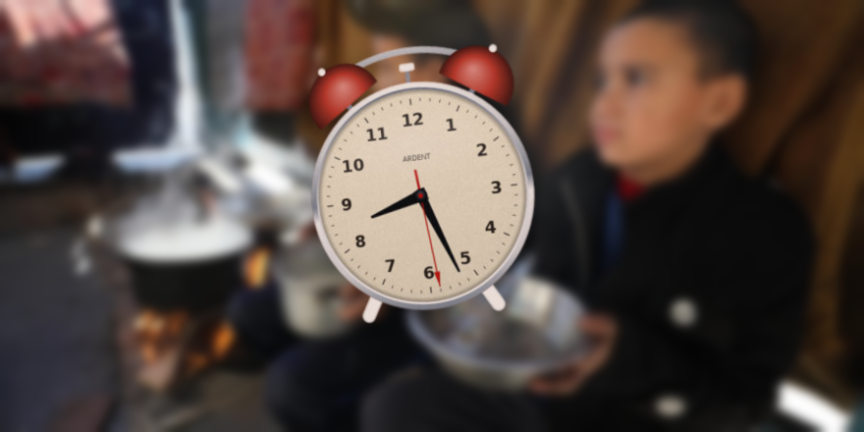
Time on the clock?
8:26:29
